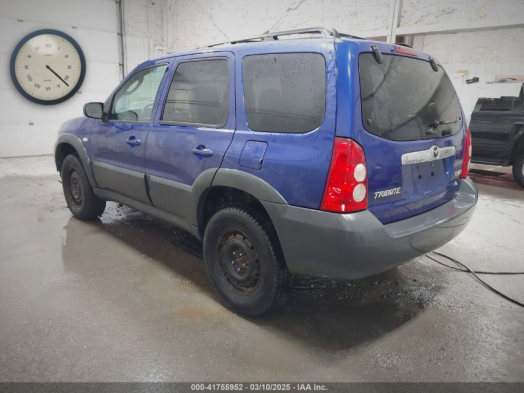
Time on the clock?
4:22
